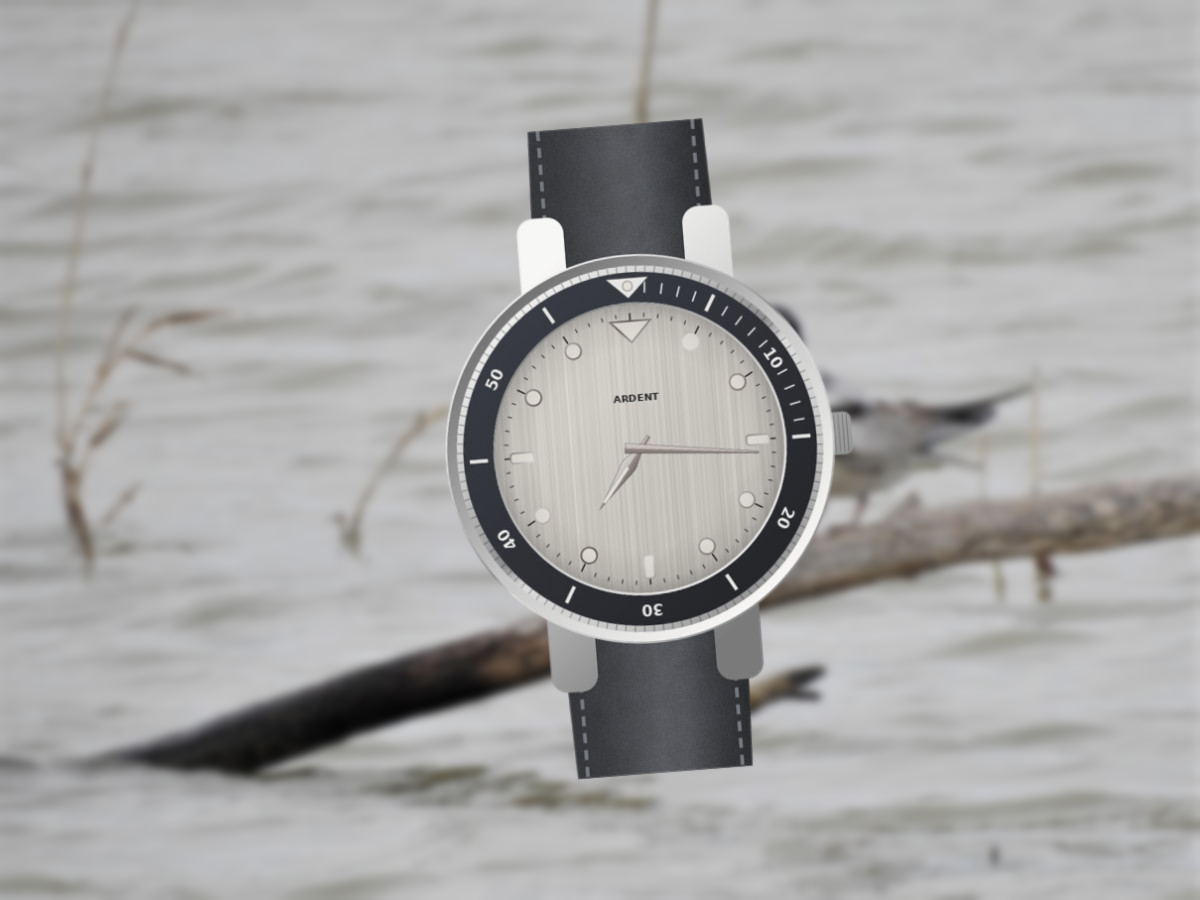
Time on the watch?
7:16
